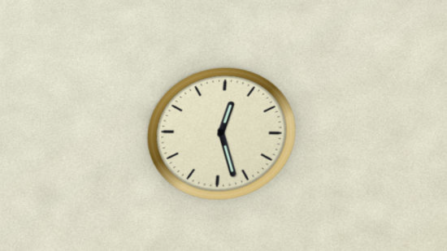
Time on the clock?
12:27
